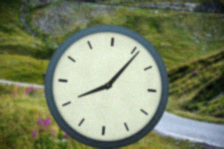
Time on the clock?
8:06
